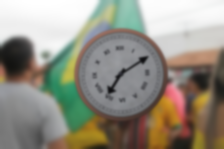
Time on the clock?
7:10
